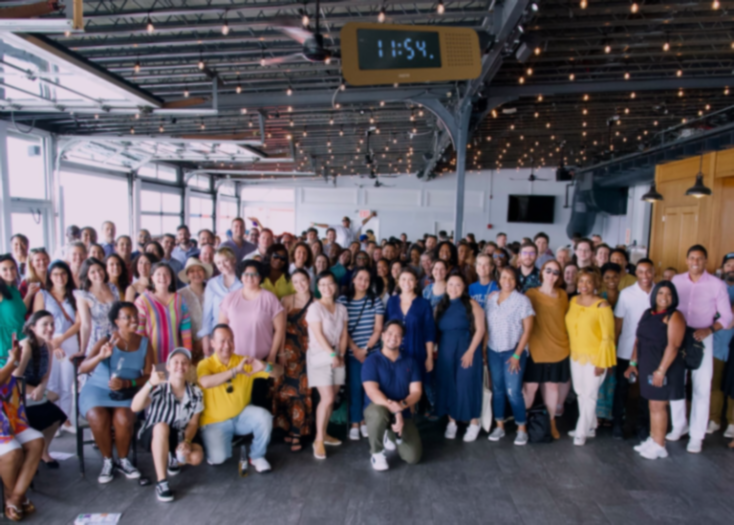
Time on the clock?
11:54
